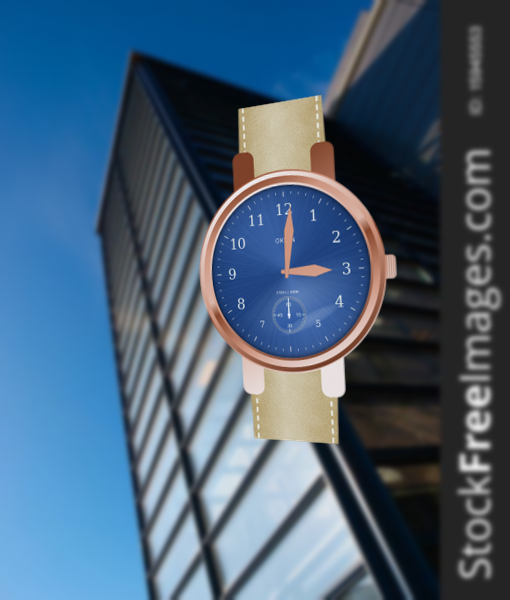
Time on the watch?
3:01
